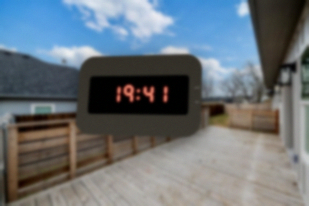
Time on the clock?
19:41
